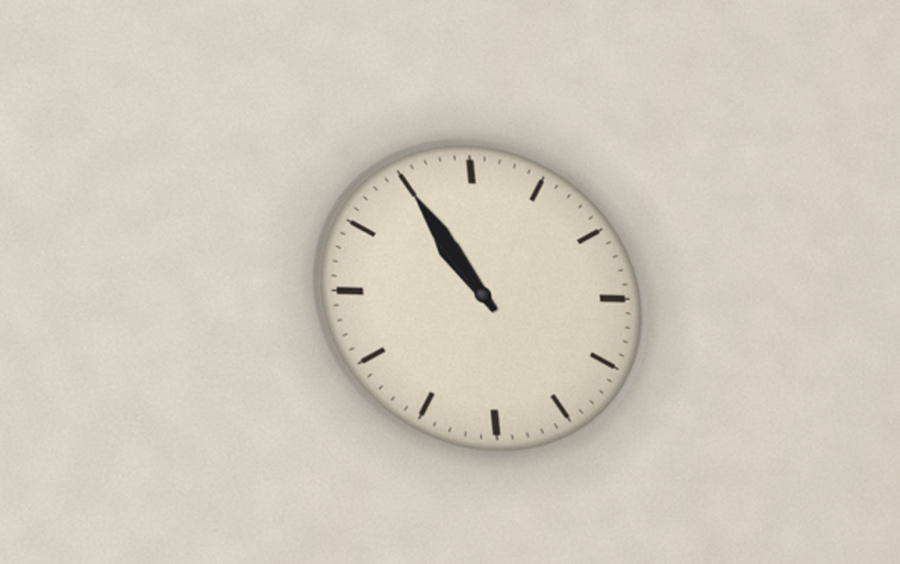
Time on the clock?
10:55
